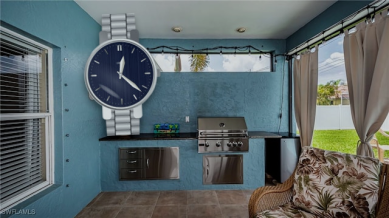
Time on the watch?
12:22
